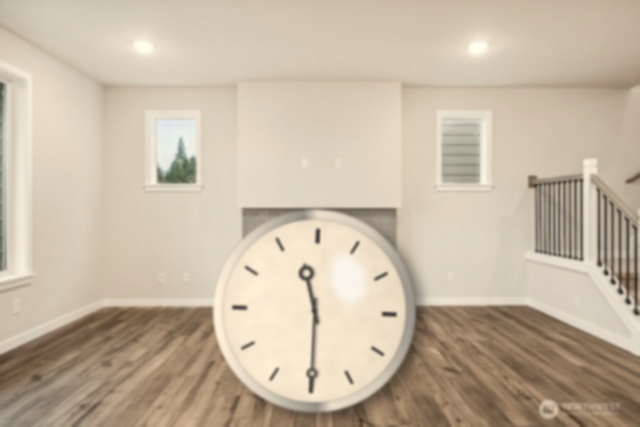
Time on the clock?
11:30
